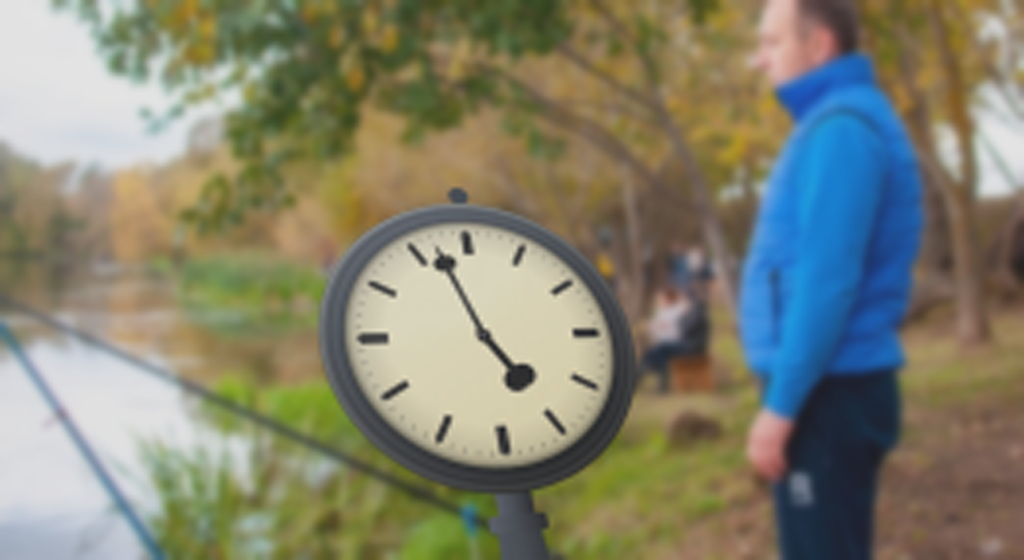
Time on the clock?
4:57
